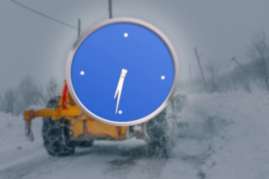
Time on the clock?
6:31
